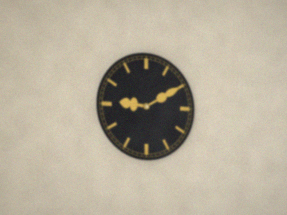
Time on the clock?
9:10
